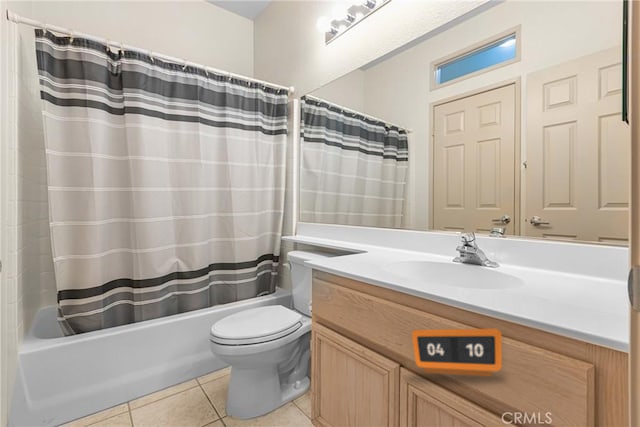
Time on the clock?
4:10
